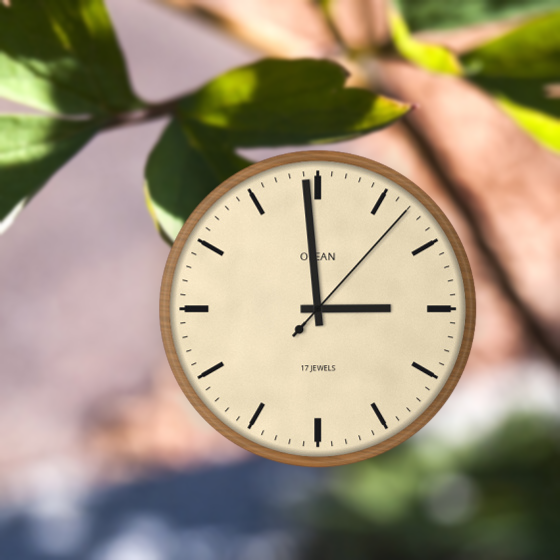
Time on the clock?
2:59:07
